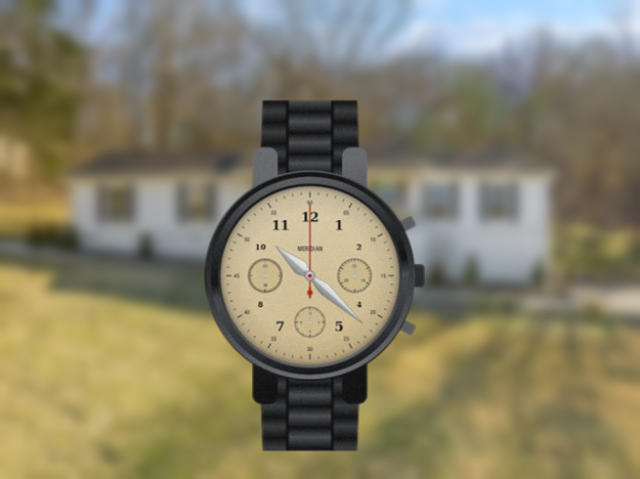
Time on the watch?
10:22
